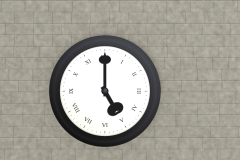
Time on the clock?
5:00
